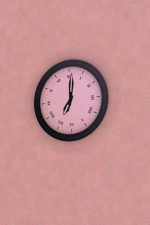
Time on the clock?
7:01
